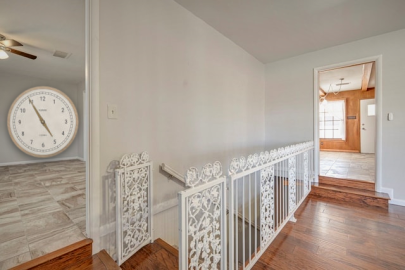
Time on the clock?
4:55
